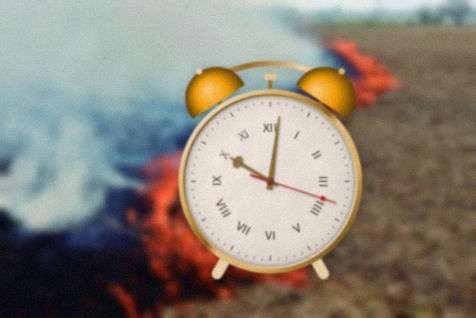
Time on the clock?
10:01:18
